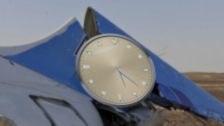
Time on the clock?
5:22
